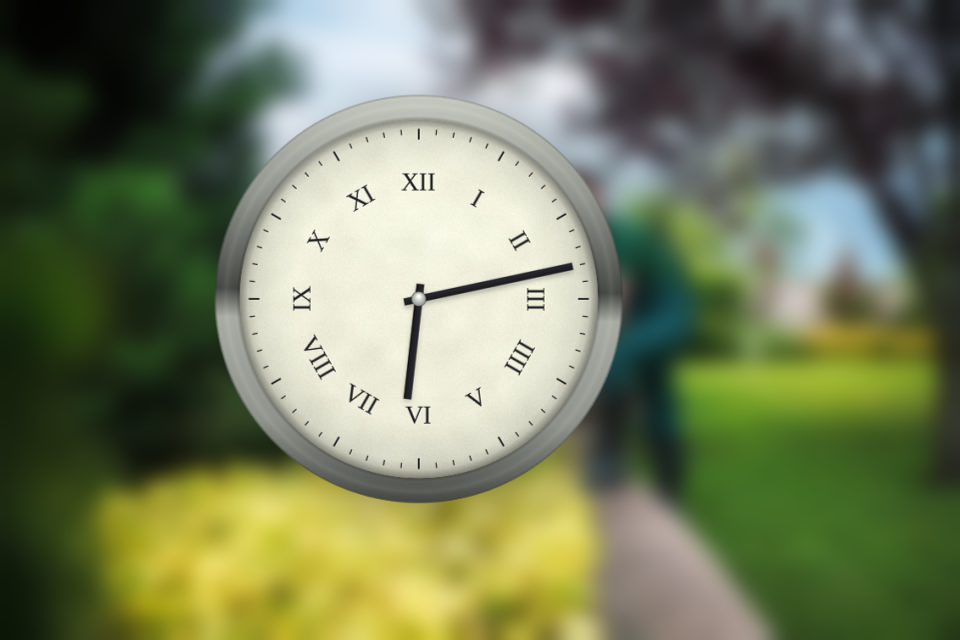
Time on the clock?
6:13
